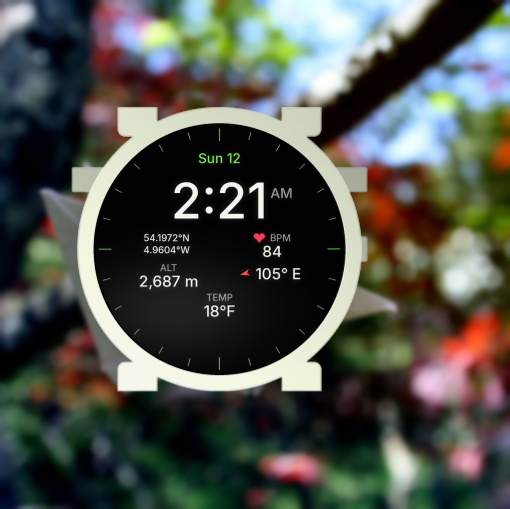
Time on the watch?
2:21
